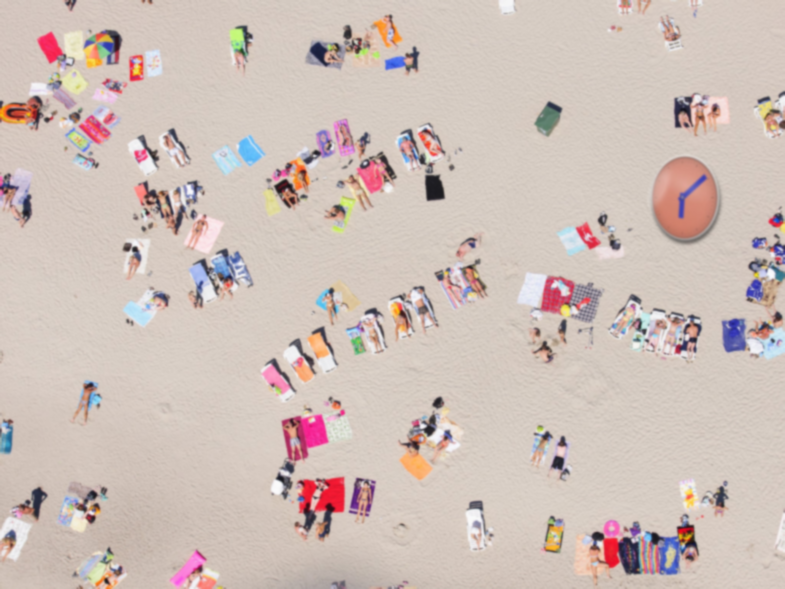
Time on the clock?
6:09
